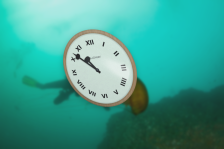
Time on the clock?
10:52
